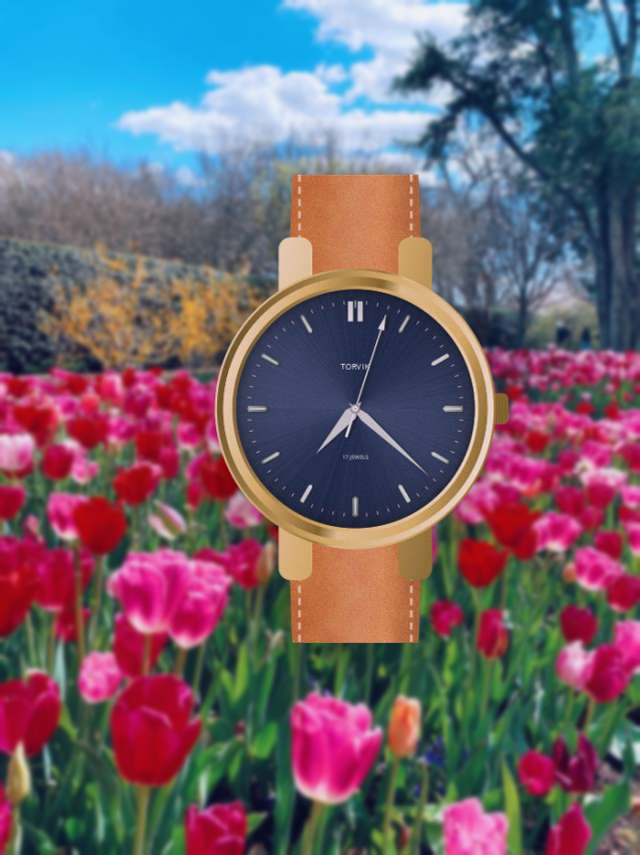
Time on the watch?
7:22:03
